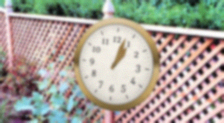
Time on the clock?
1:03
